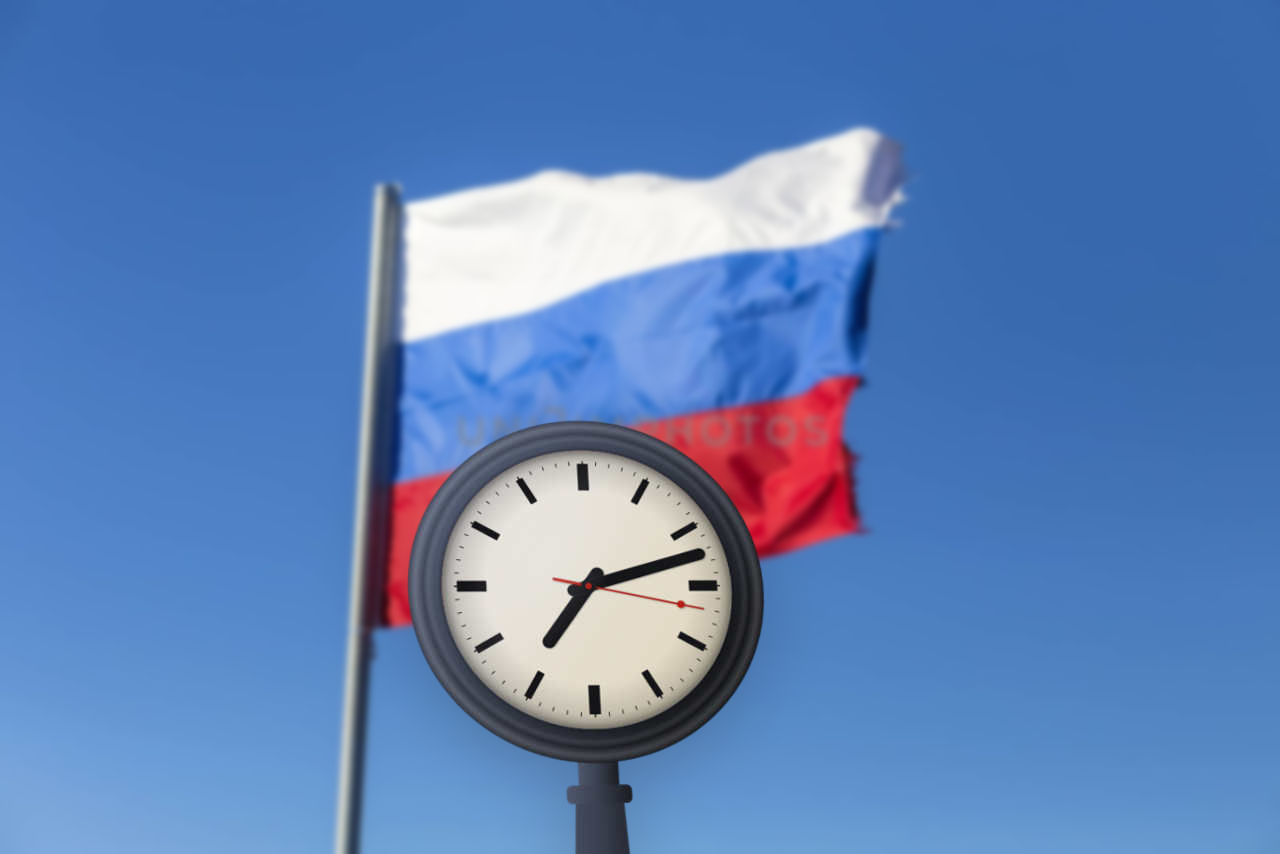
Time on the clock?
7:12:17
